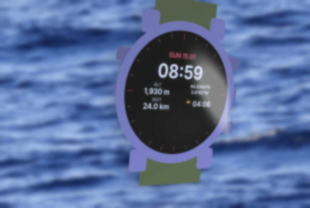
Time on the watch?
8:59
